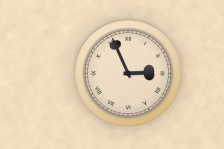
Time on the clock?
2:56
